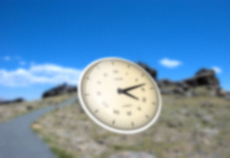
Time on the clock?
4:13
